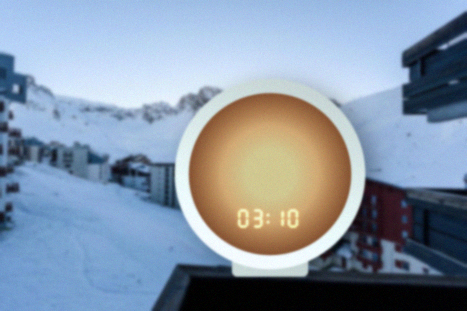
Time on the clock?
3:10
